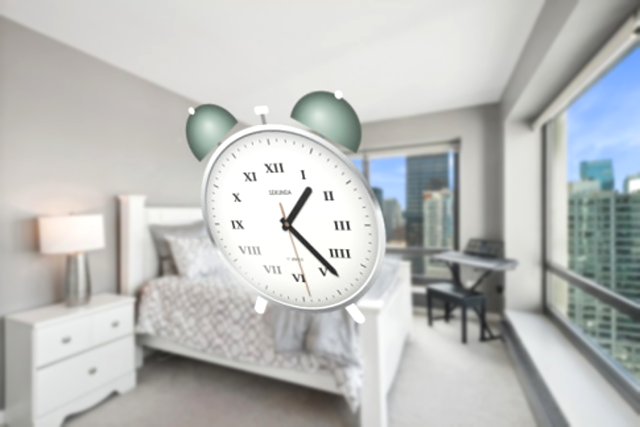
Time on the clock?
1:23:29
